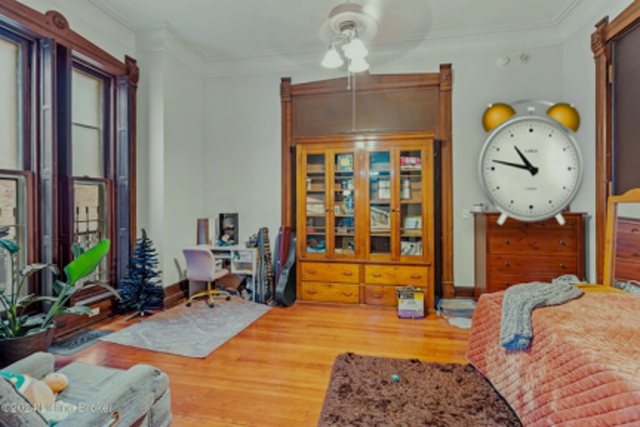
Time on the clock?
10:47
